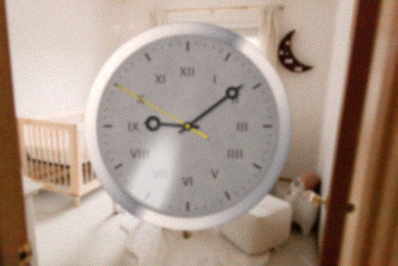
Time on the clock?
9:08:50
